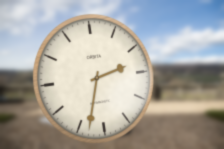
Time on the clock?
2:33
